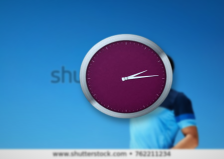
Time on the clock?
2:14
